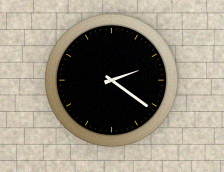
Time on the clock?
2:21
